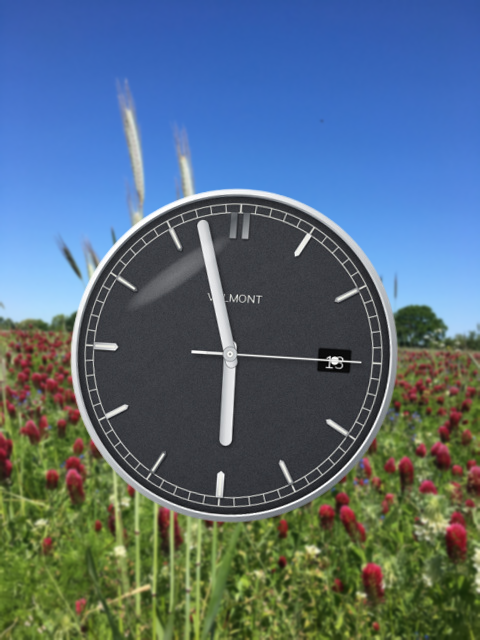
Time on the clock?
5:57:15
